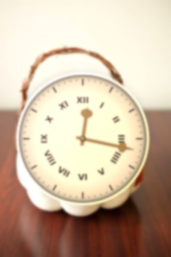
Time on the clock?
12:17
